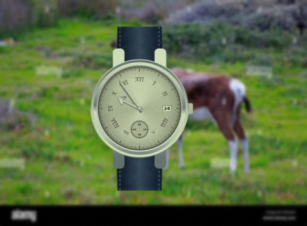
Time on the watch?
9:54
